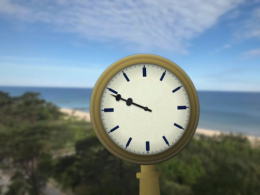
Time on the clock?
9:49
